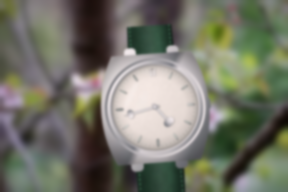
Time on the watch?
4:43
